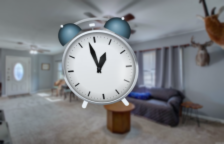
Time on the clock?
12:58
